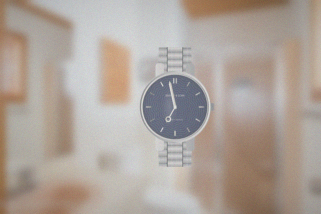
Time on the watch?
6:58
